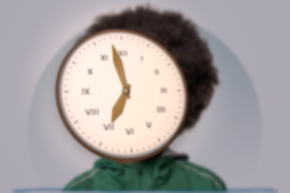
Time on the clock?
6:58
